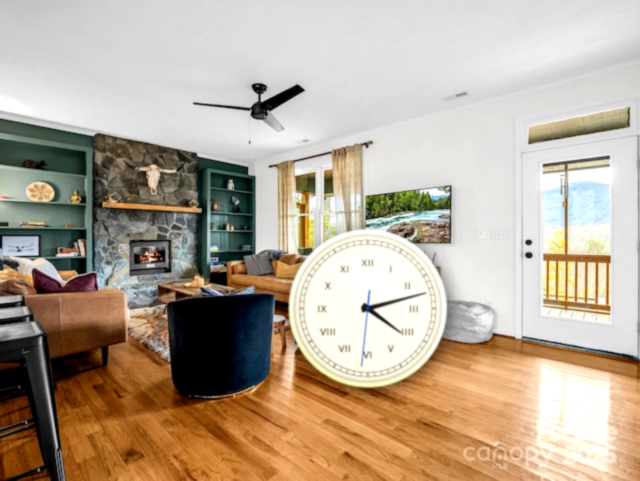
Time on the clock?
4:12:31
